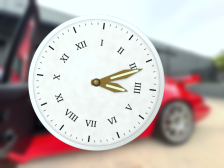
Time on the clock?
4:16
